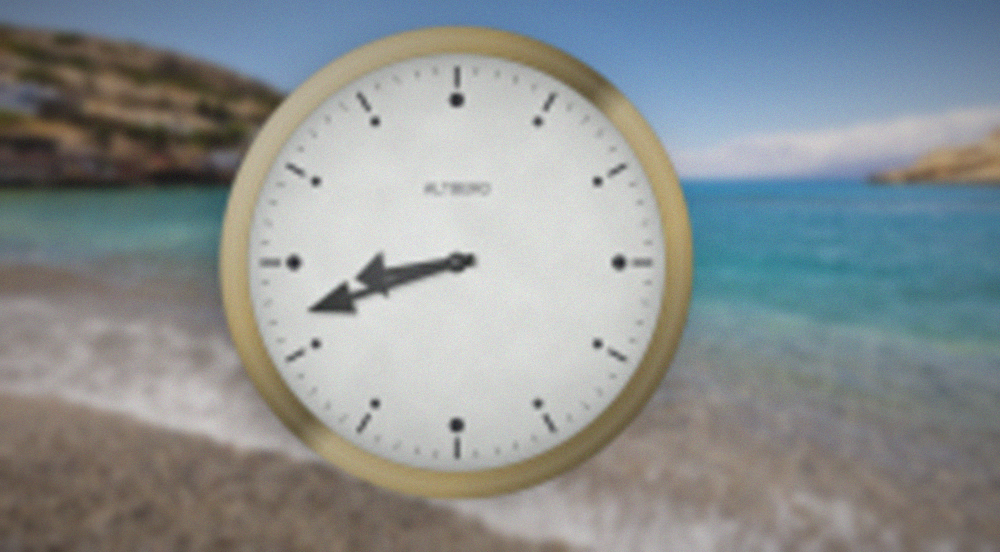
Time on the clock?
8:42
